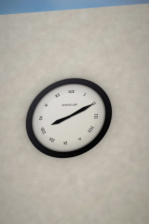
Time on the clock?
8:10
